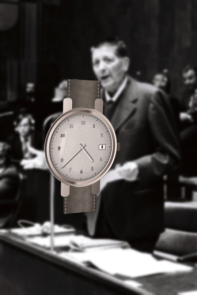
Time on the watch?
4:38
